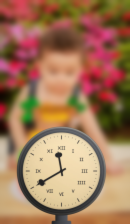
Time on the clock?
11:40
